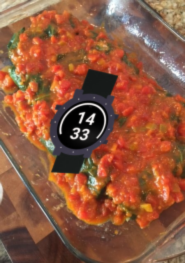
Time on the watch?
14:33
